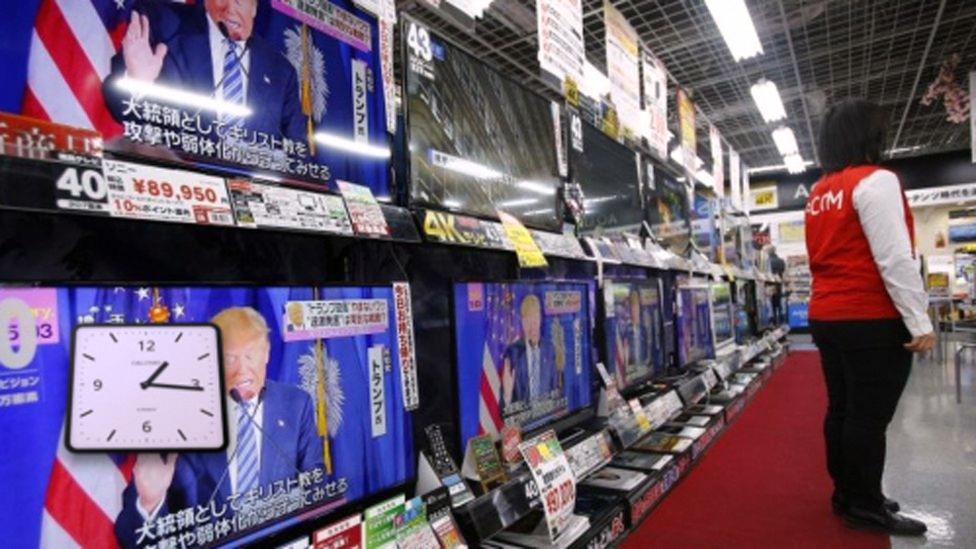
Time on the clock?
1:16
